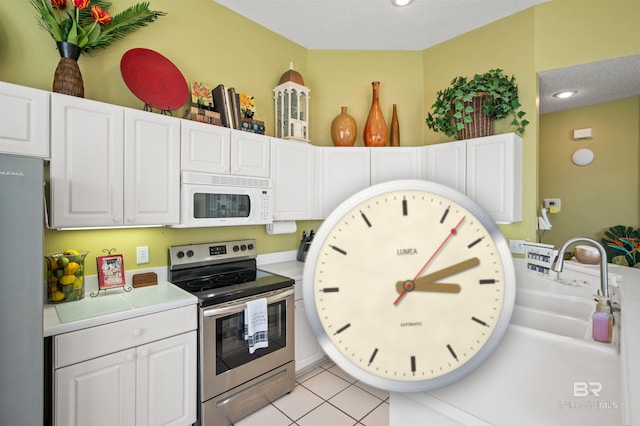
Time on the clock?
3:12:07
